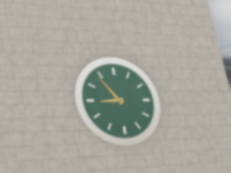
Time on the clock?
8:54
